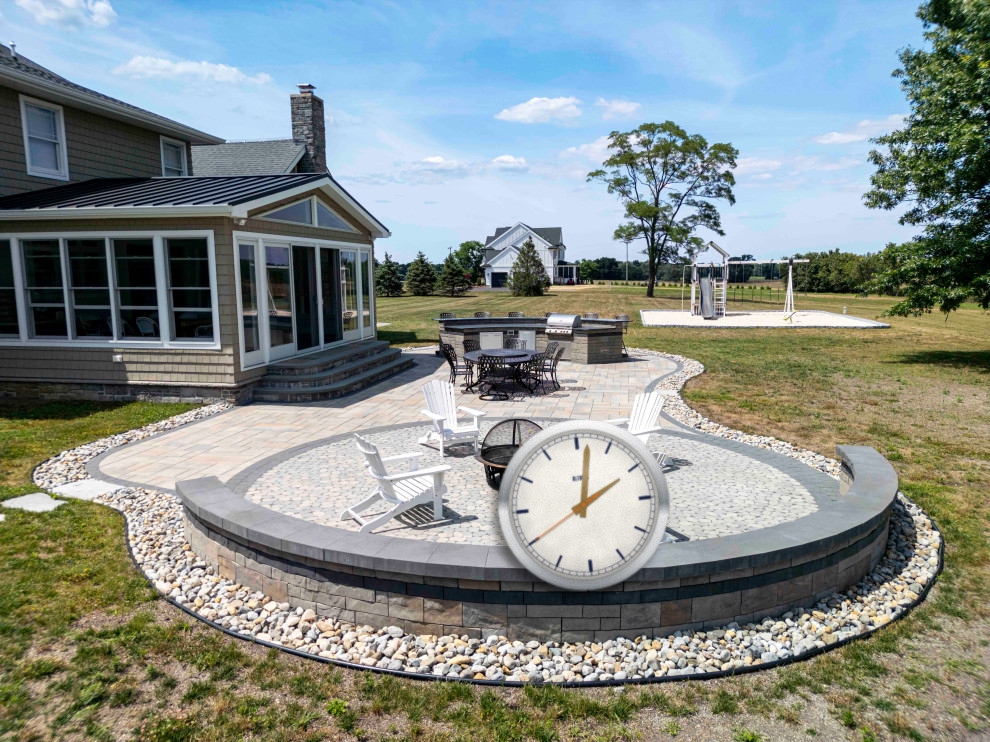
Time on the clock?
2:01:40
